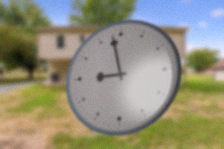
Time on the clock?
8:58
